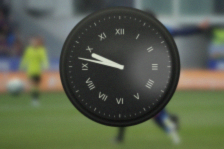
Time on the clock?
9:47
